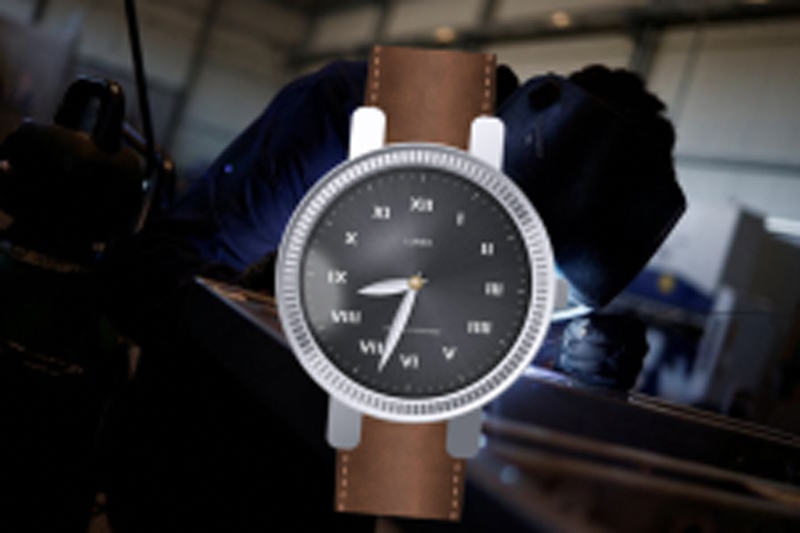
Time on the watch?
8:33
